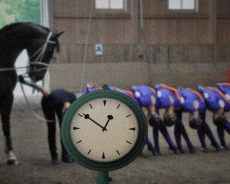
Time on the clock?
12:51
